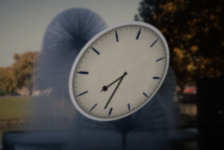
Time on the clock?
7:32
